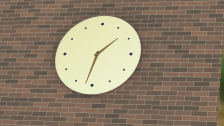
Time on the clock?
1:32
